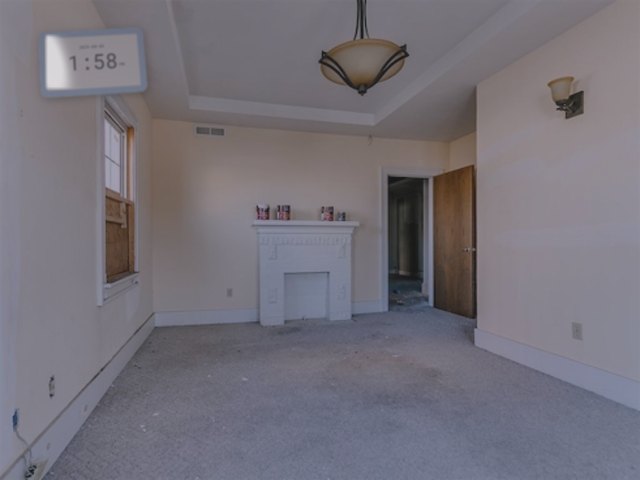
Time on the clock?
1:58
